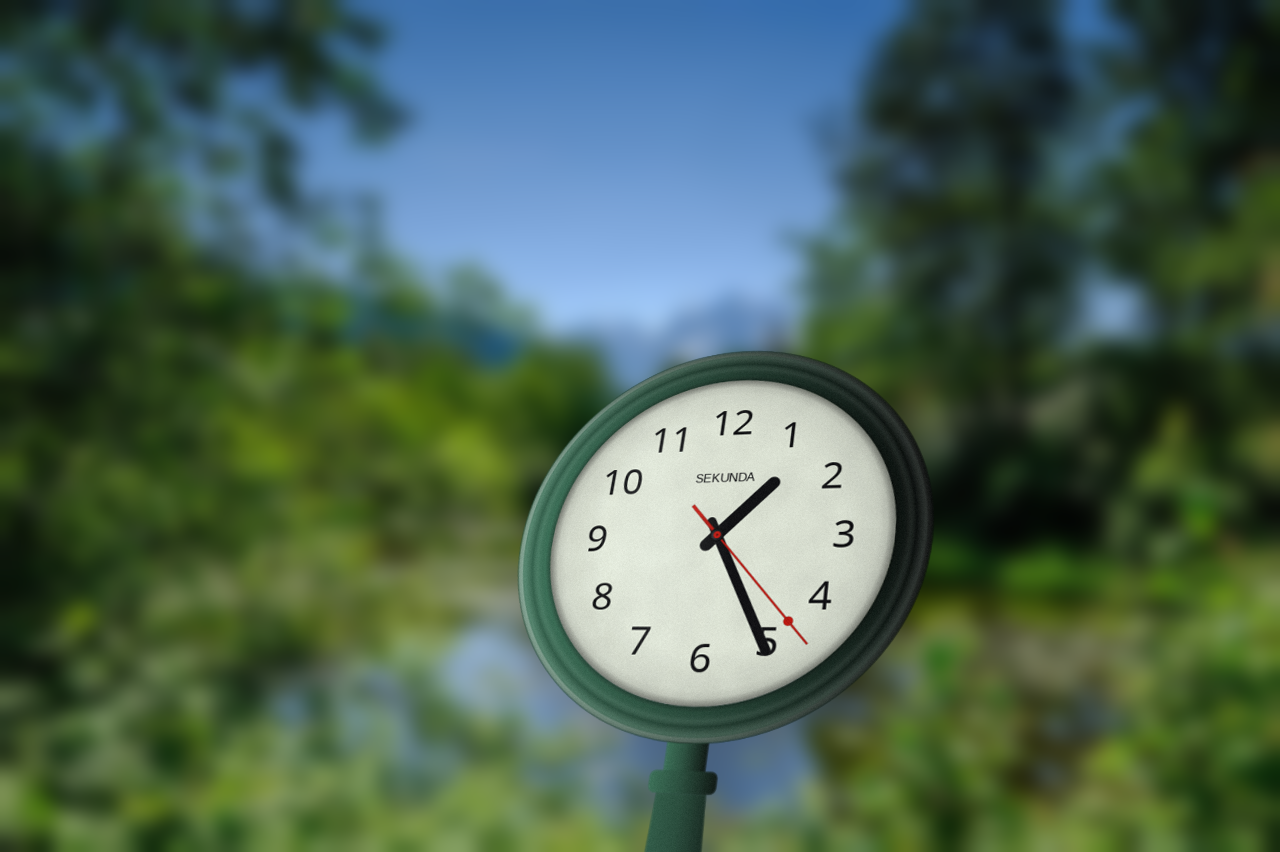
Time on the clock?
1:25:23
